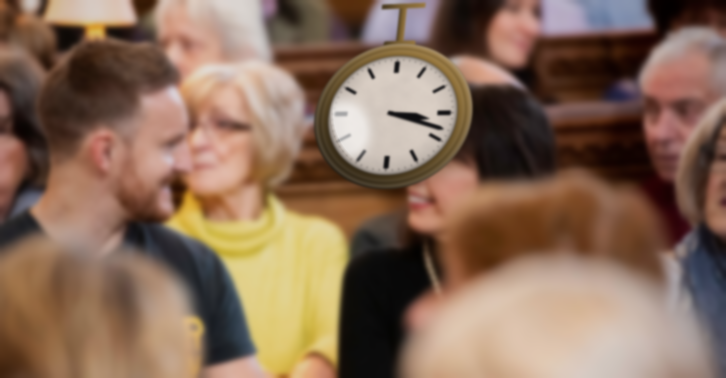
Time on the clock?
3:18
